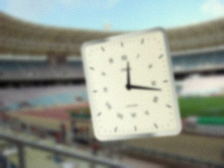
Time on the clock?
12:17
